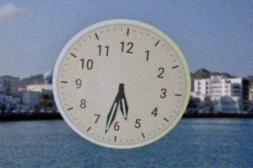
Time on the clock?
5:32
